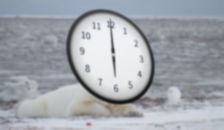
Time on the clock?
6:00
